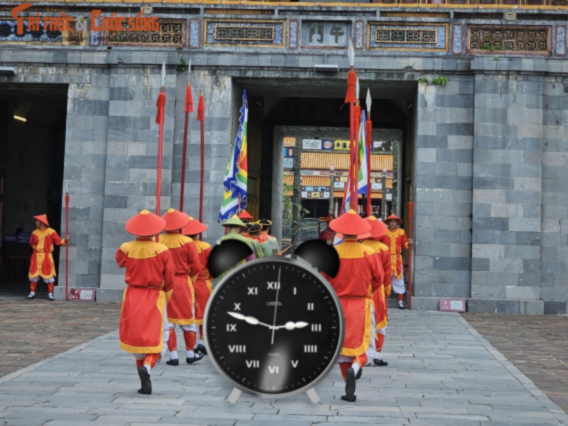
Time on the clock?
2:48:01
